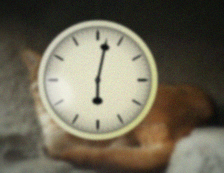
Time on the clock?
6:02
